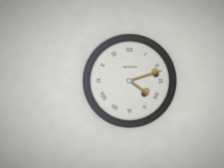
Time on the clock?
4:12
